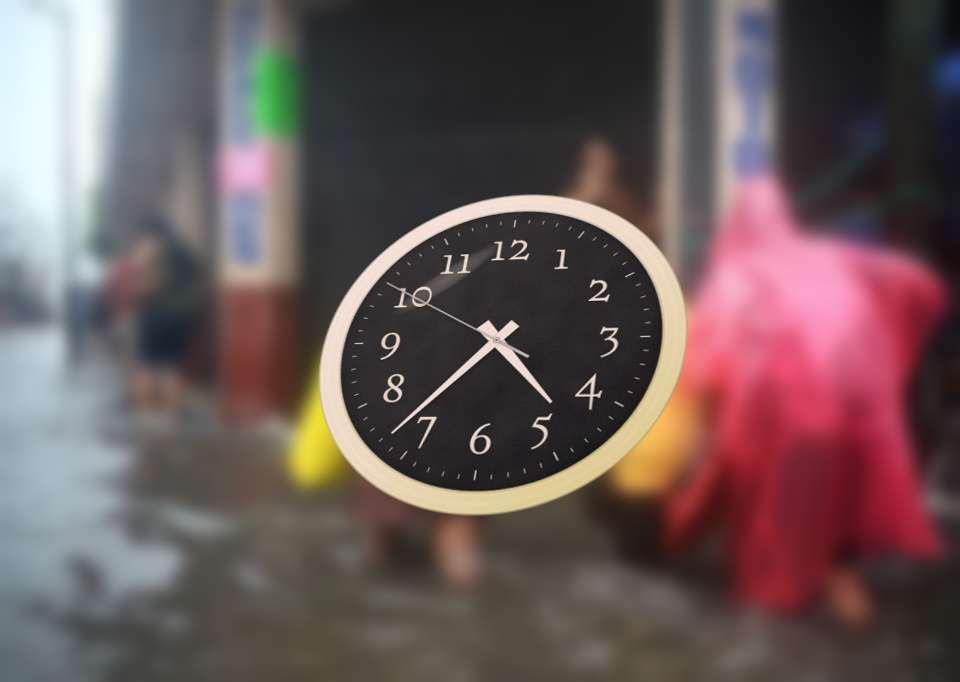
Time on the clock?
4:36:50
